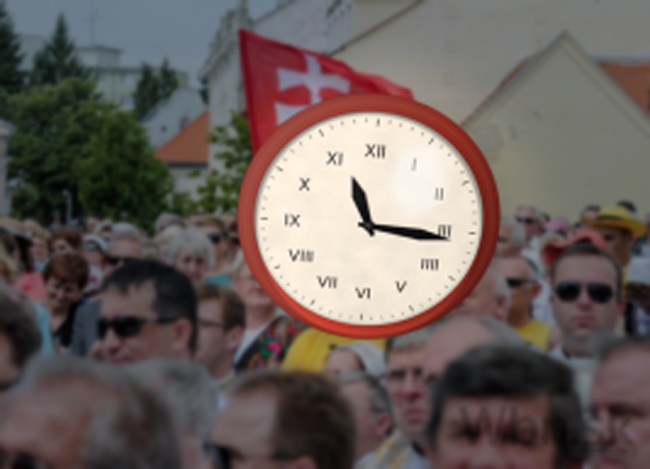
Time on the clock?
11:16
